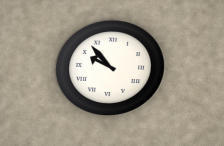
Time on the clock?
9:53
